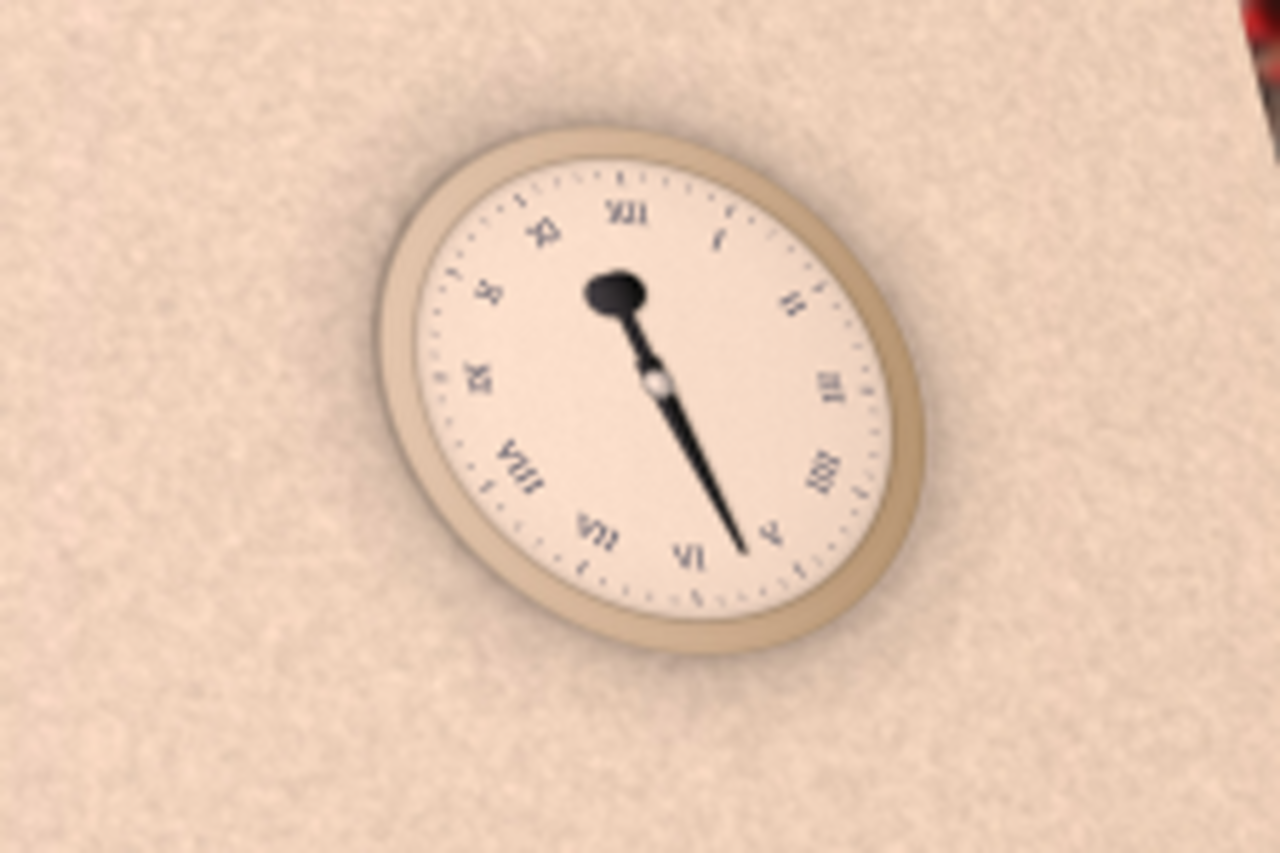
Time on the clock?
11:27
